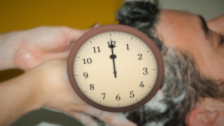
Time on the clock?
12:00
